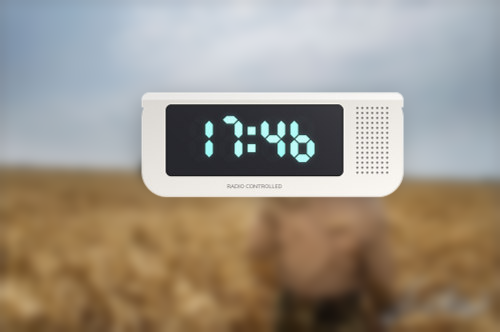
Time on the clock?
17:46
